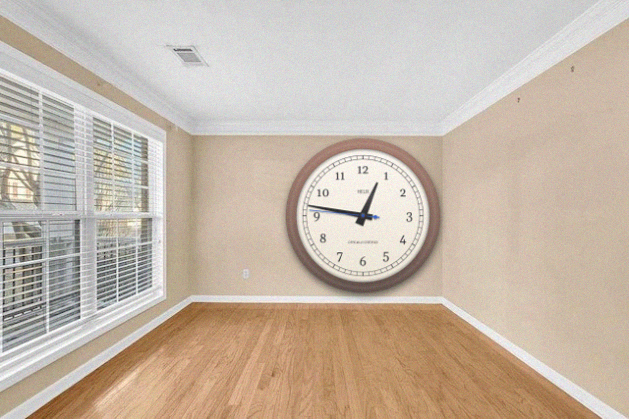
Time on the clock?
12:46:46
